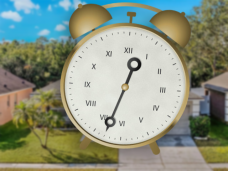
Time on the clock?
12:33
